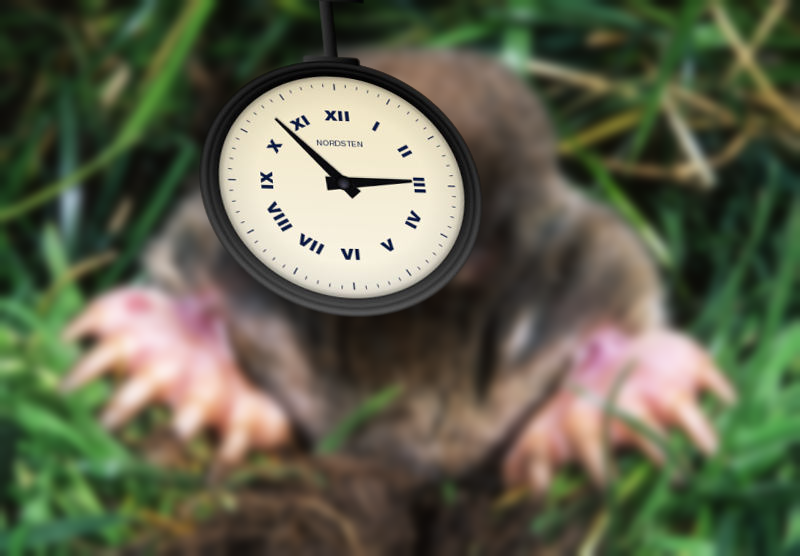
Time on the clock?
2:53
